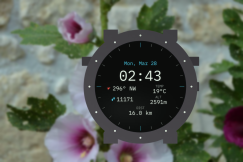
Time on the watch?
2:43
